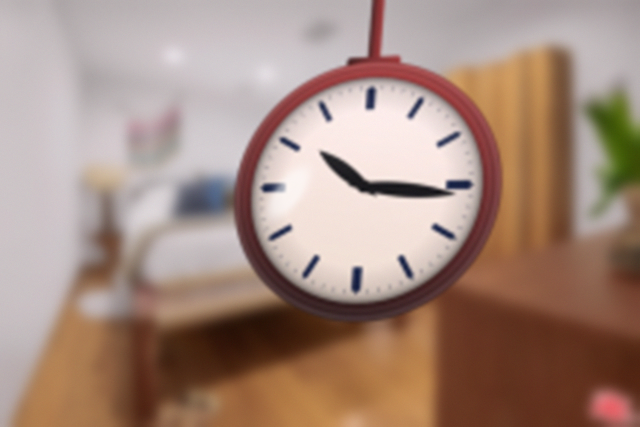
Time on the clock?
10:16
